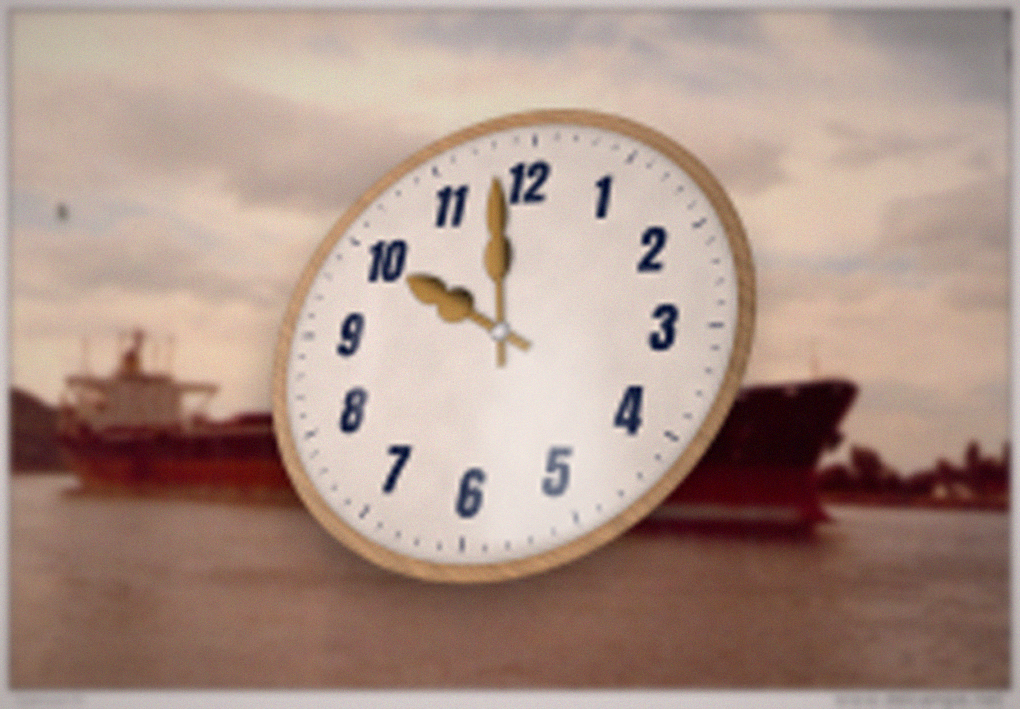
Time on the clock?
9:58
